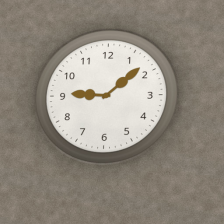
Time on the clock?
9:08
